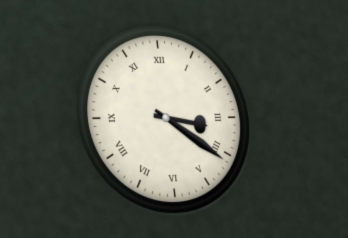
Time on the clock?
3:21
